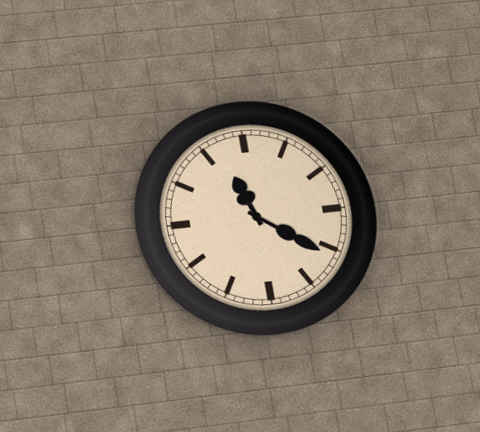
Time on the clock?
11:21
